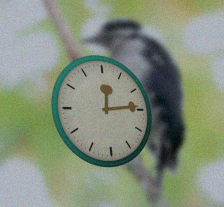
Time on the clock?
12:14
